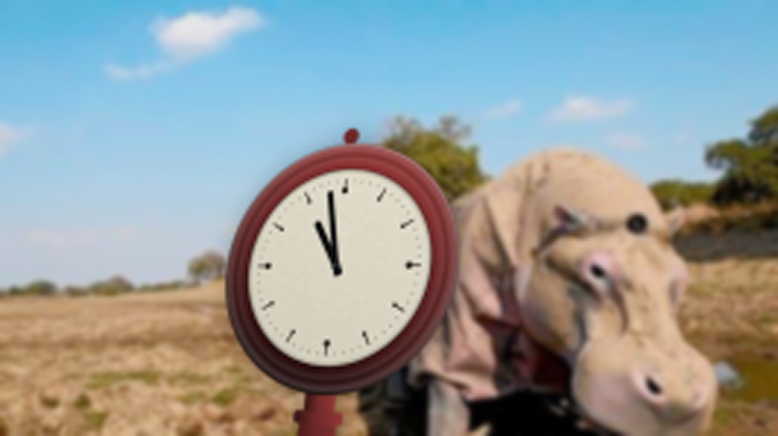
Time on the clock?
10:58
